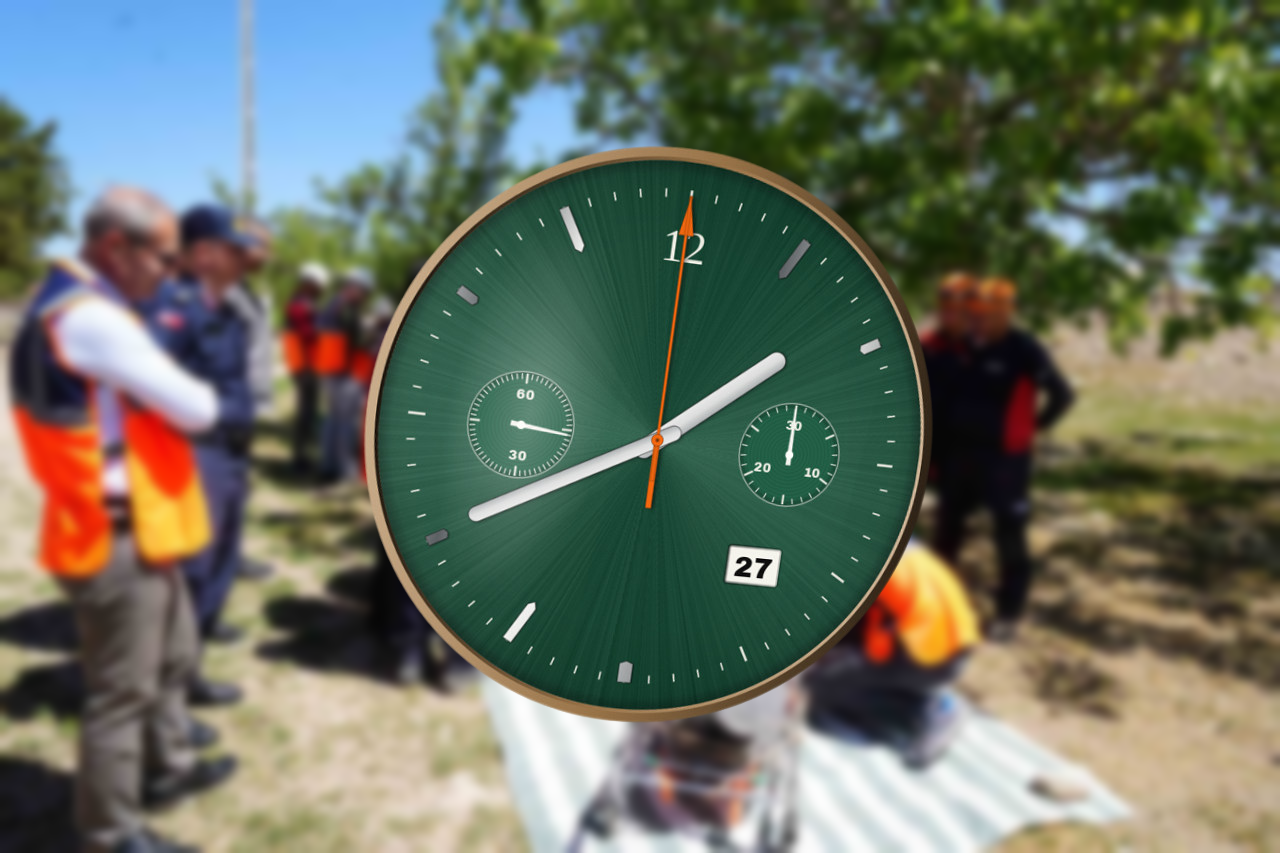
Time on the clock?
1:40:16
